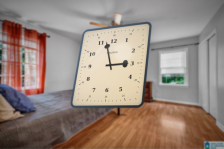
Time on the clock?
2:57
